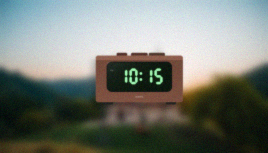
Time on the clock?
10:15
